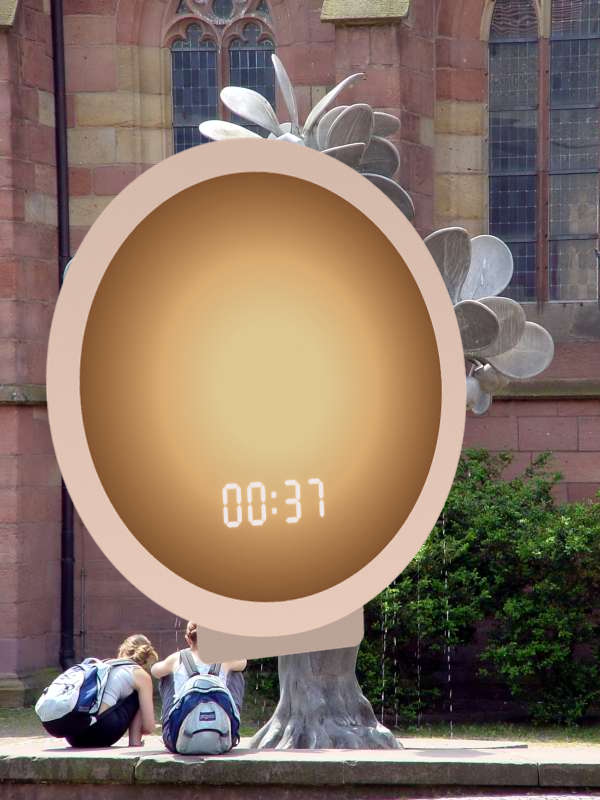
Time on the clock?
0:37
